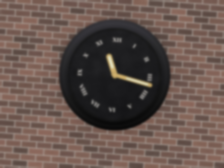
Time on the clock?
11:17
